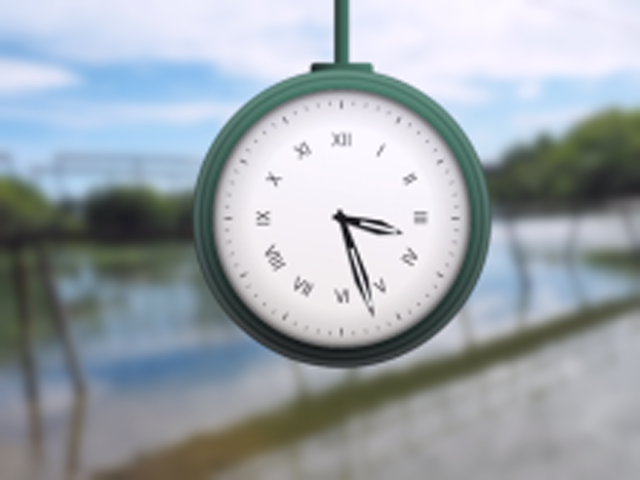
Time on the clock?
3:27
